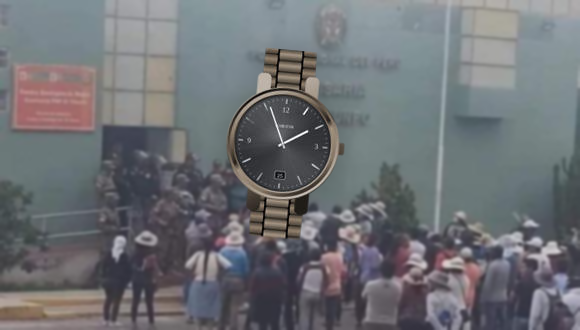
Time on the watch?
1:56
